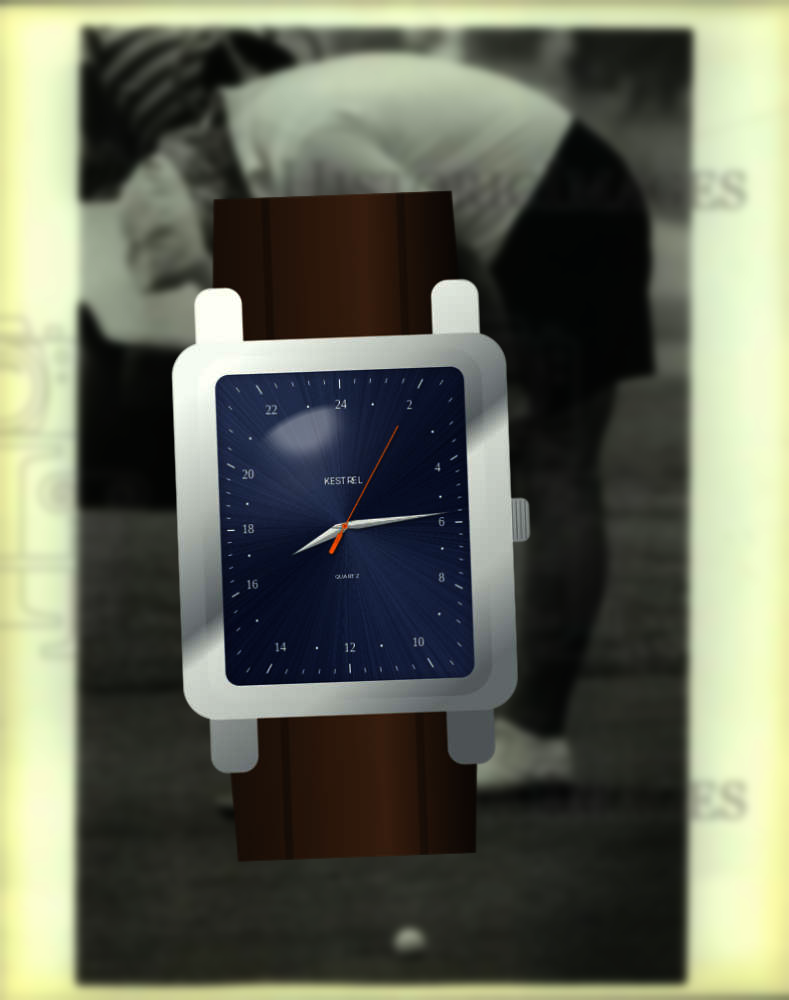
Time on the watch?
16:14:05
